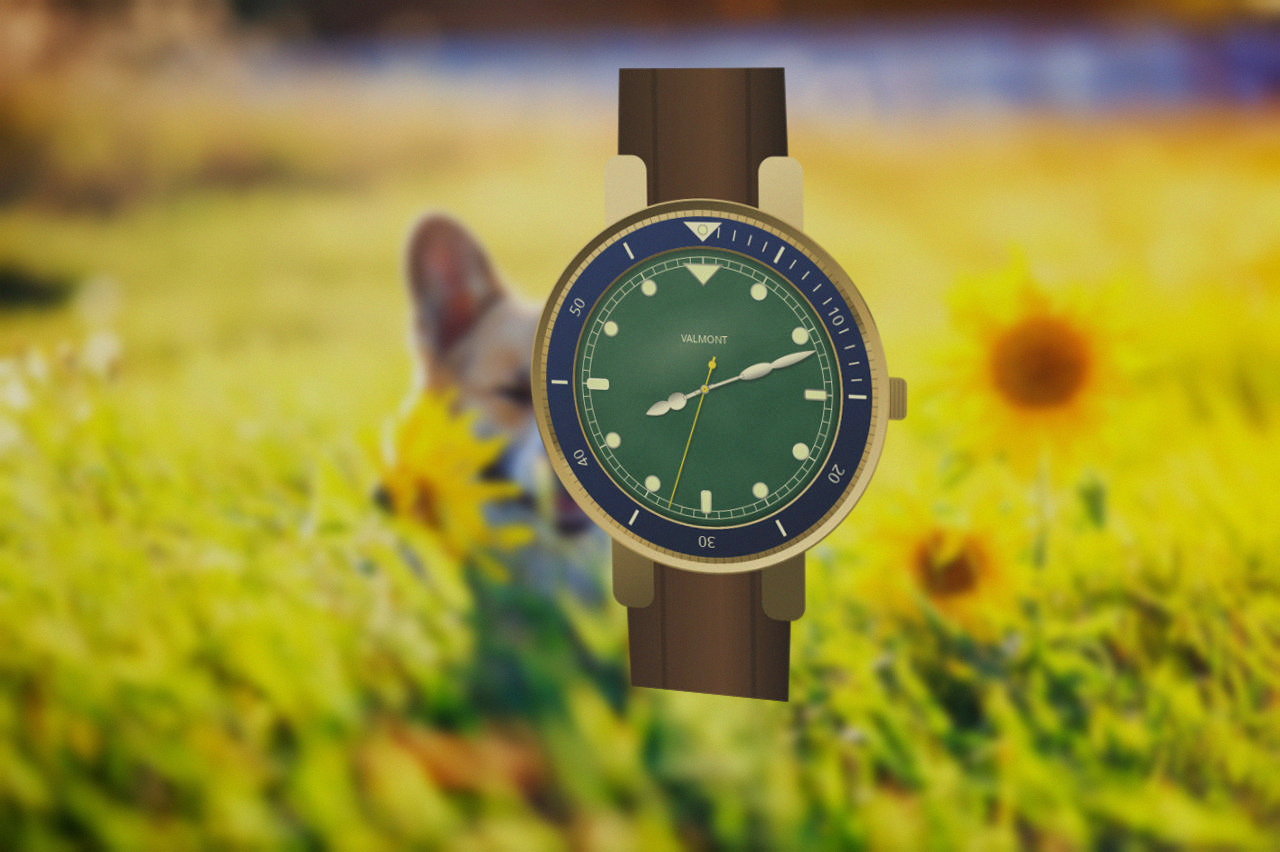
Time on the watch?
8:11:33
